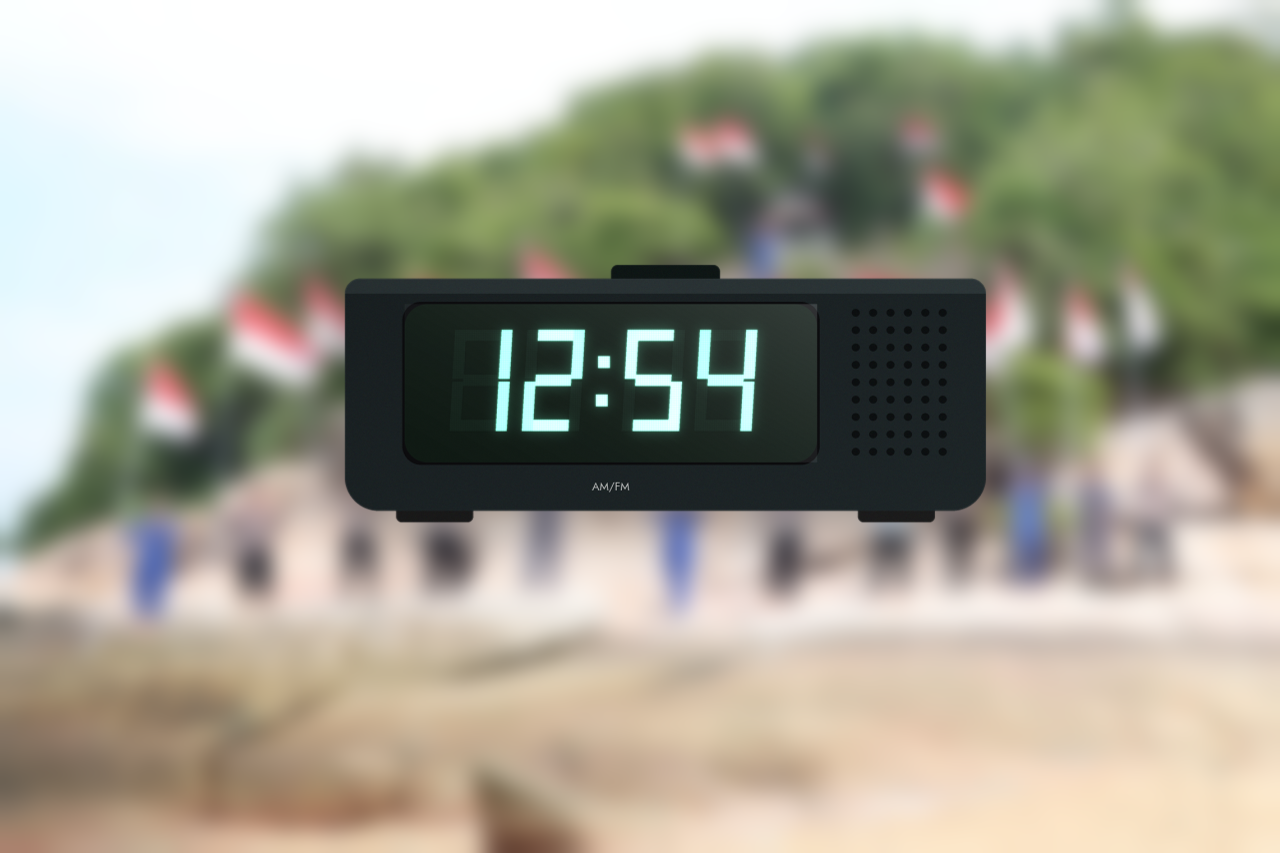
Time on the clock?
12:54
